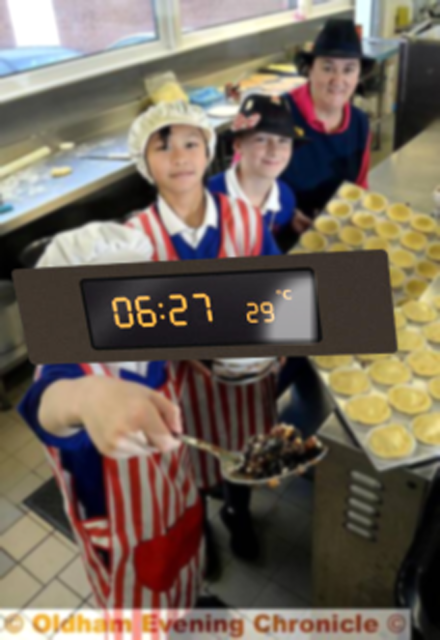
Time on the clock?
6:27
